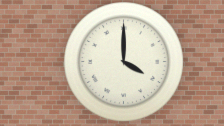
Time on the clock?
4:00
